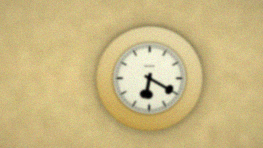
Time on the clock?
6:20
